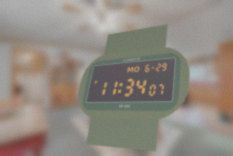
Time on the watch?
11:34:07
